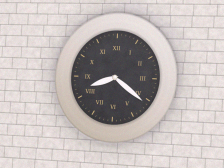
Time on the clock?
8:21
